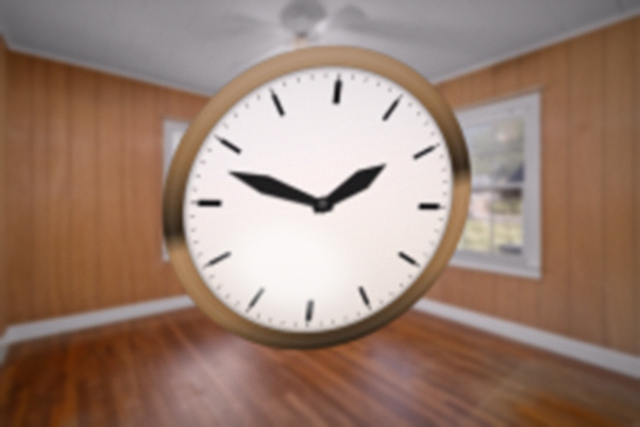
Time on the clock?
1:48
